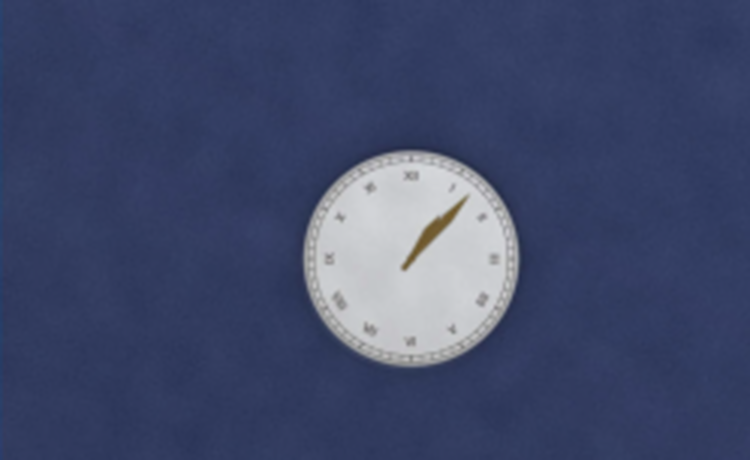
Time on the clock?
1:07
